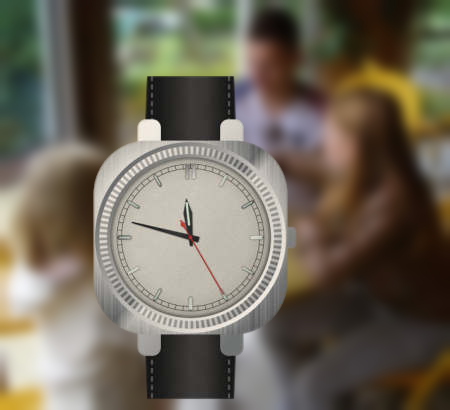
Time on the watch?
11:47:25
